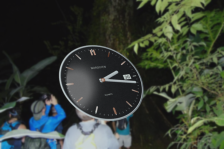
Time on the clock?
2:17
